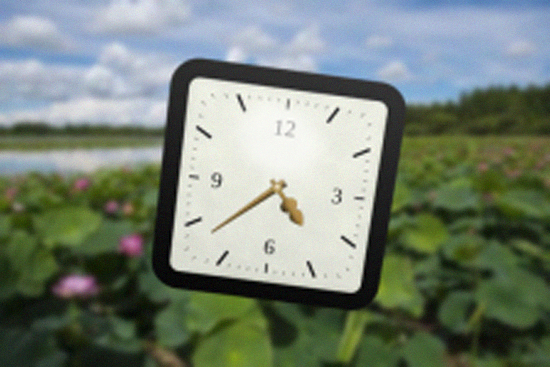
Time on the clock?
4:38
